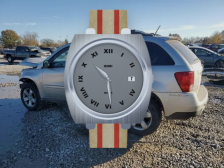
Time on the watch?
10:29
